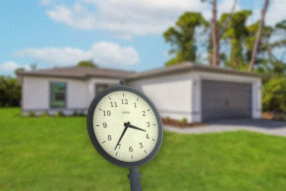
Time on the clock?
3:36
